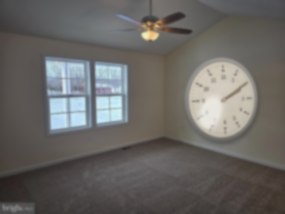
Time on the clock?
2:10
